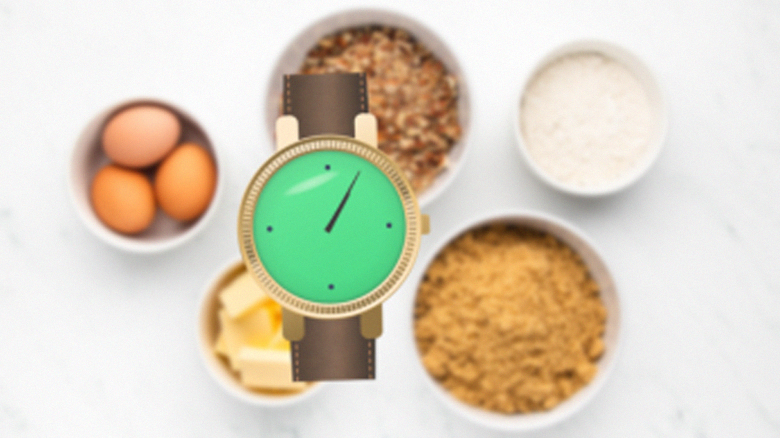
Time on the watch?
1:05
